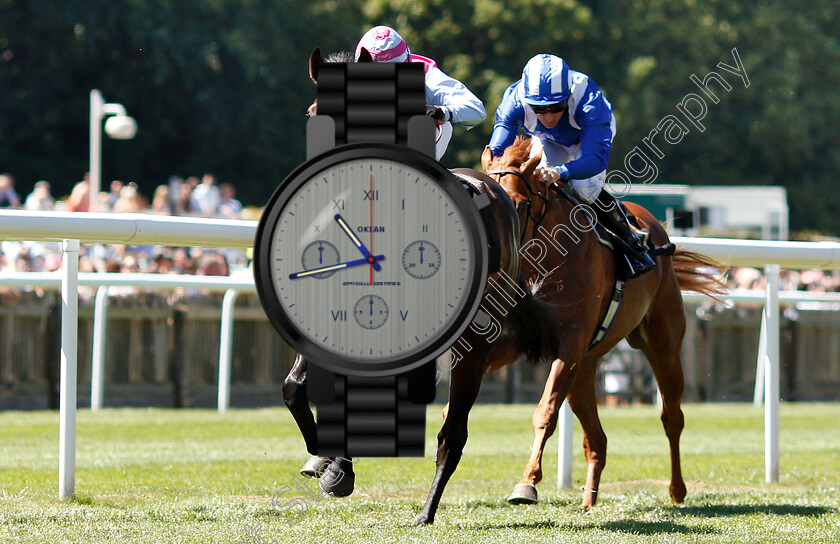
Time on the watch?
10:43
